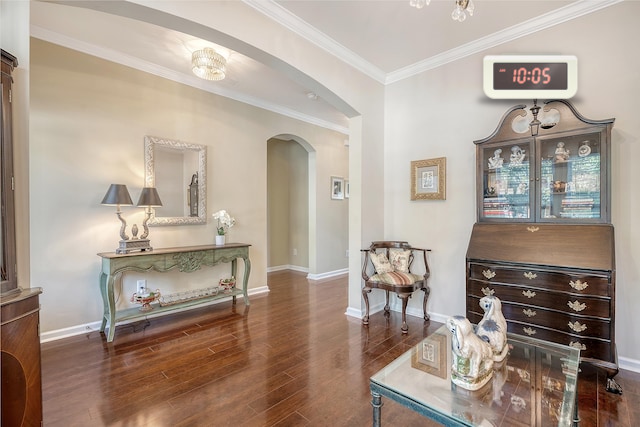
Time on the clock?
10:05
